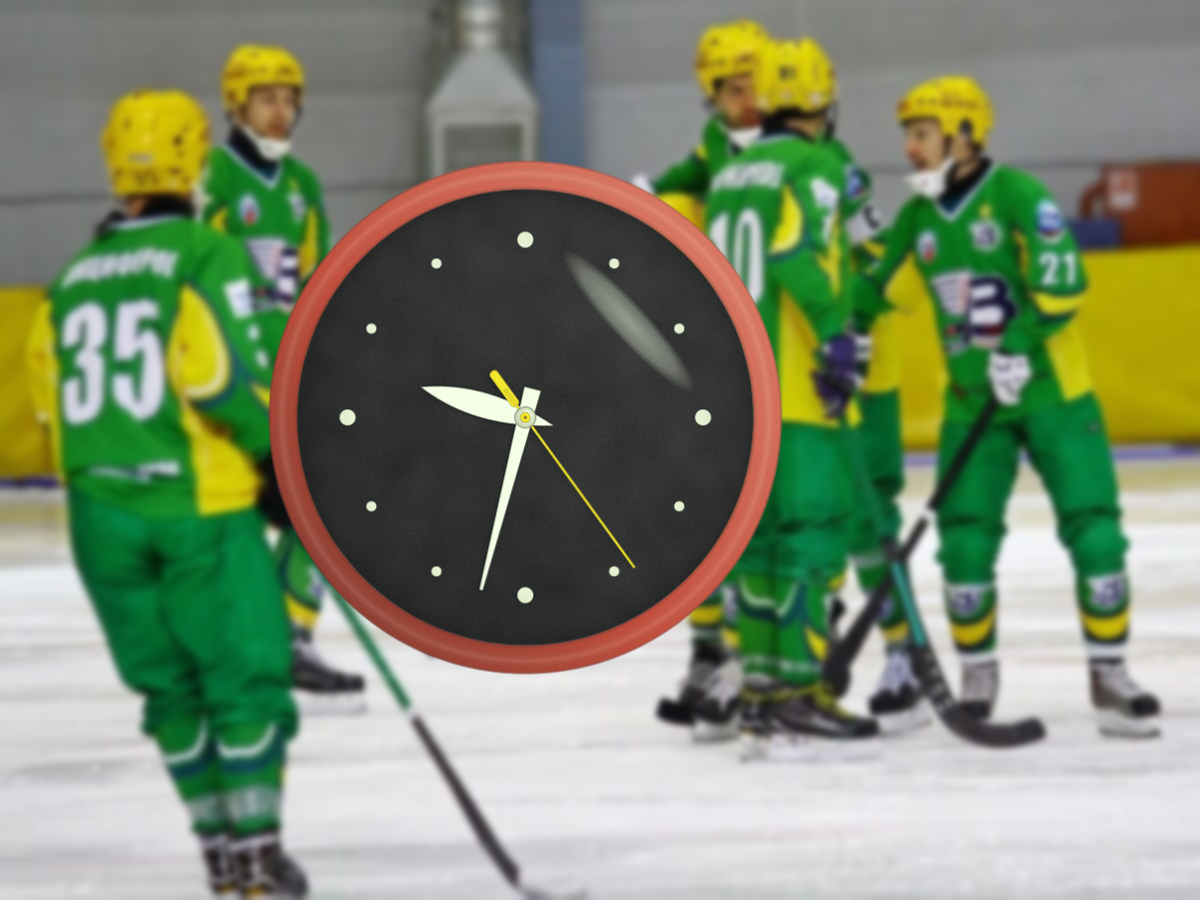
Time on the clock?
9:32:24
